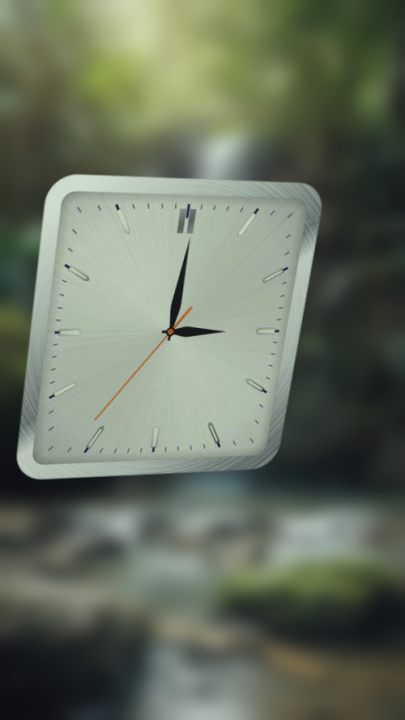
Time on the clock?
3:00:36
